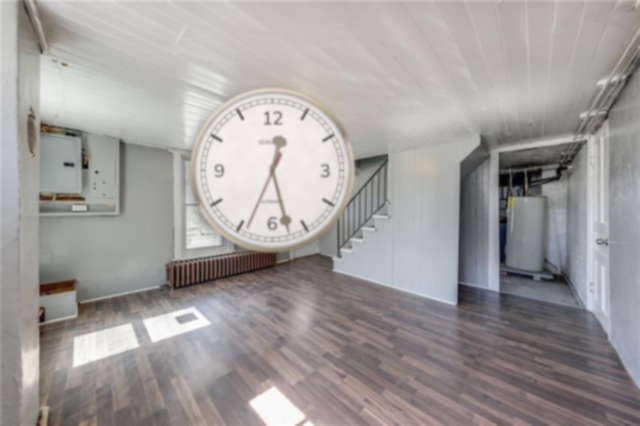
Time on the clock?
12:27:34
